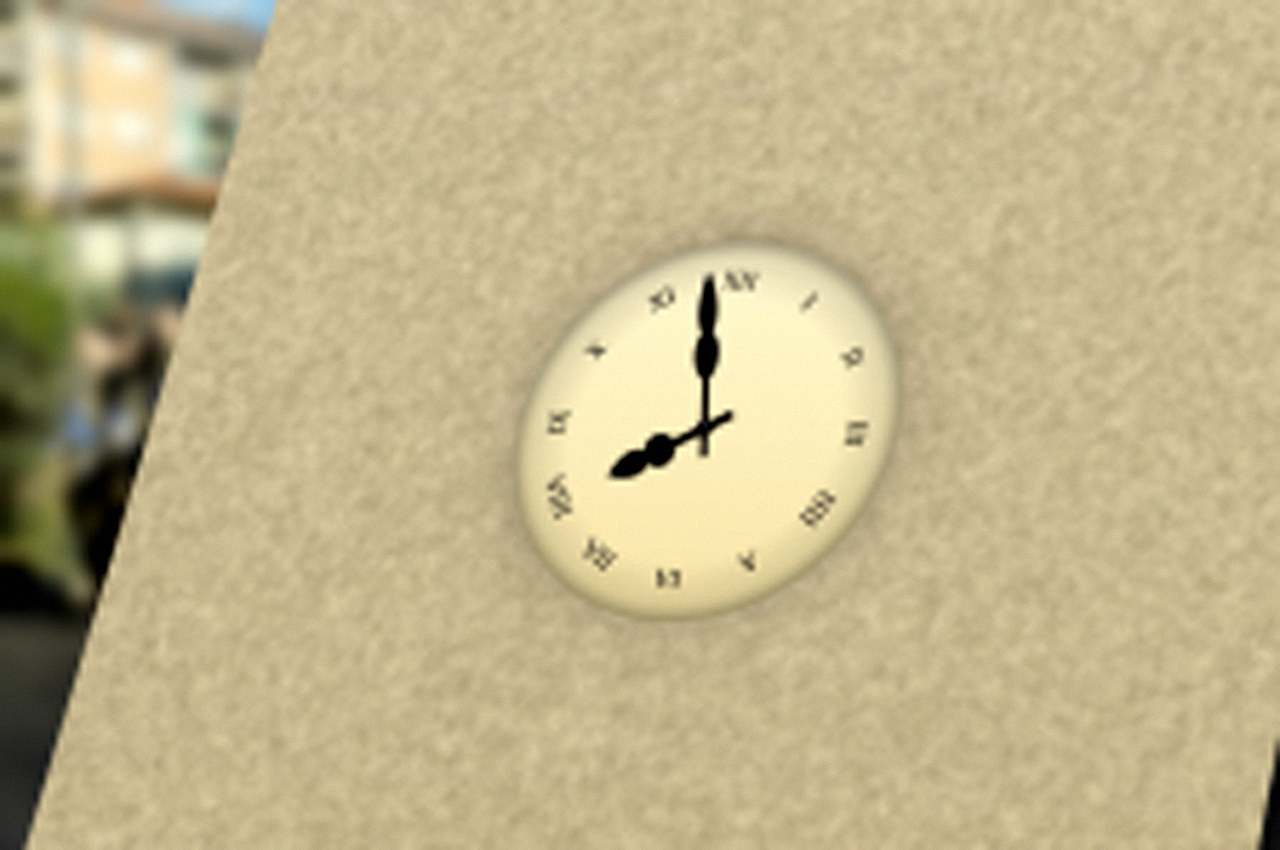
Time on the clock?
7:58
